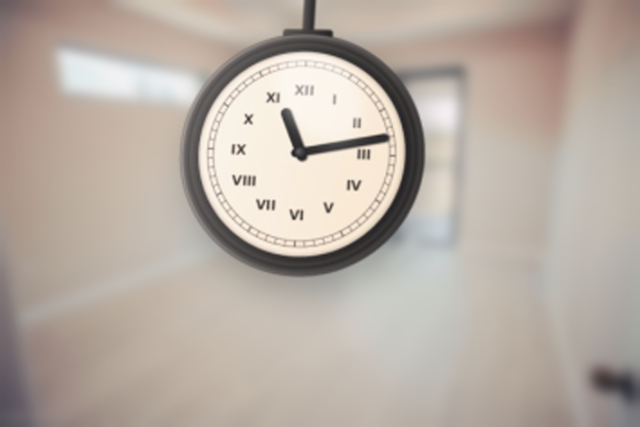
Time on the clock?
11:13
